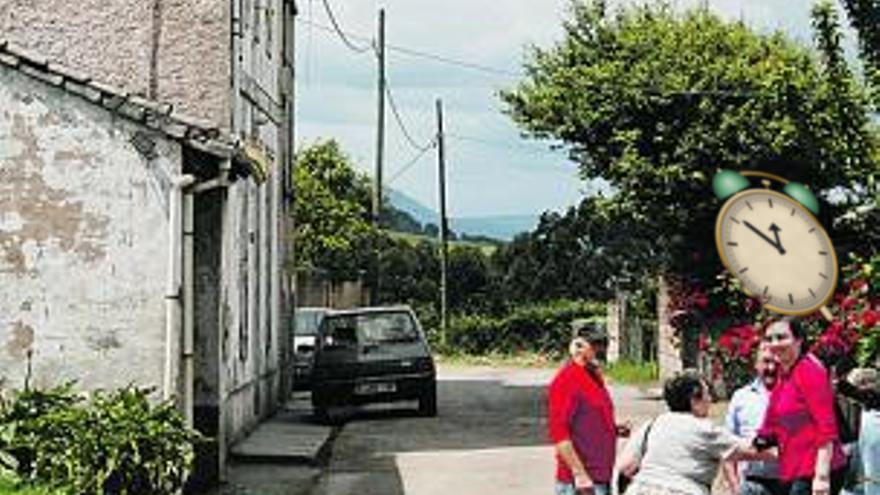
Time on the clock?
11:51
